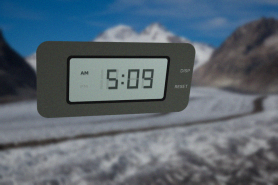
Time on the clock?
5:09
